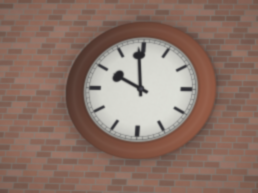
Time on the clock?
9:59
